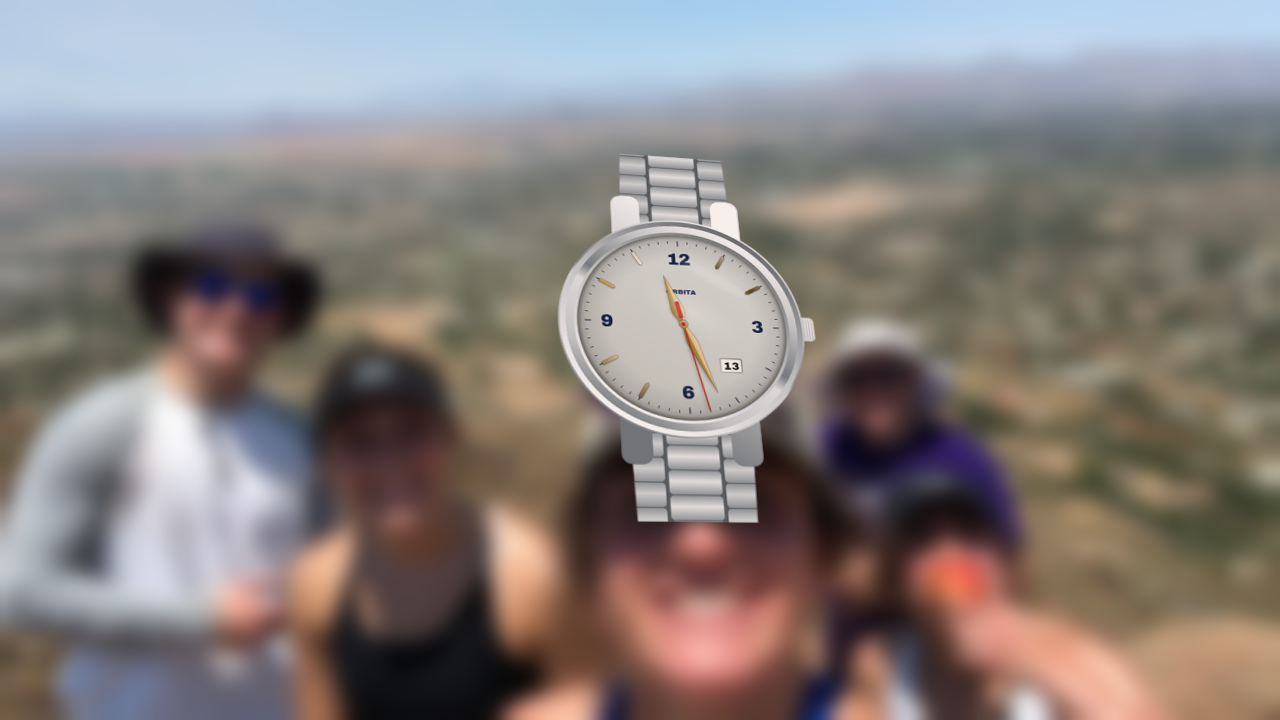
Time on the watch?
11:26:28
